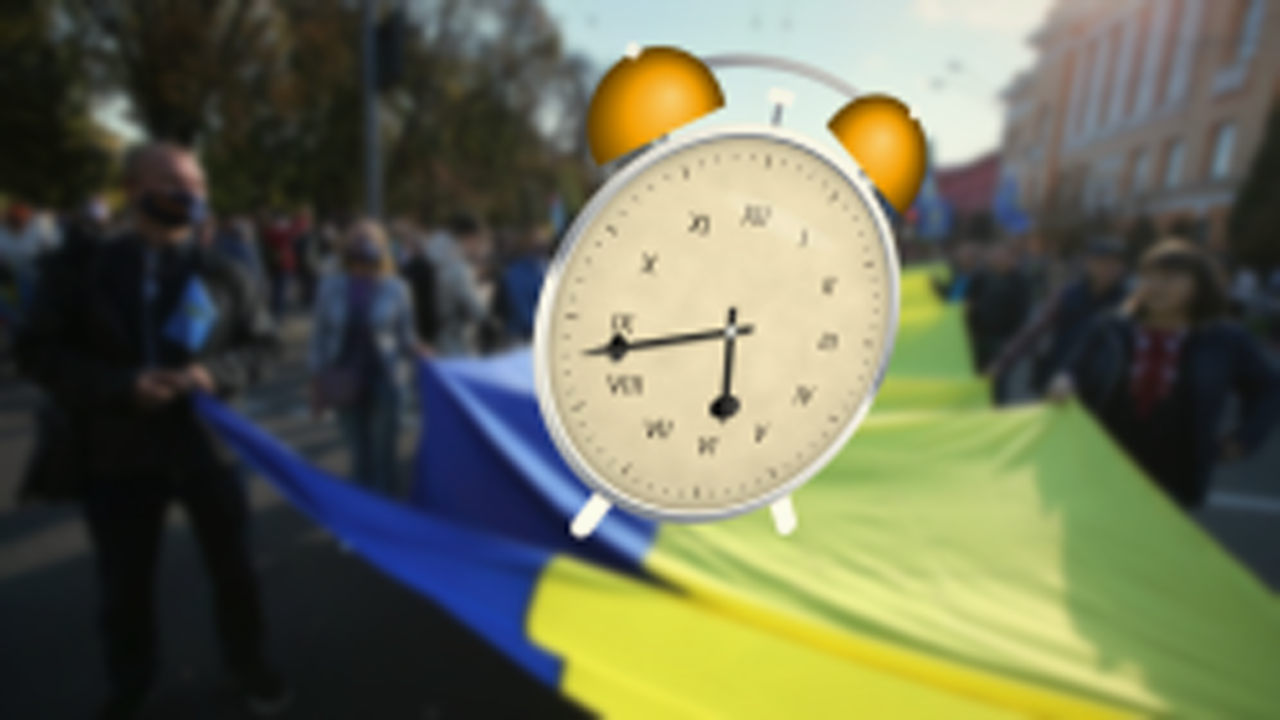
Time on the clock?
5:43
